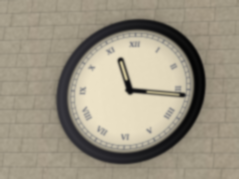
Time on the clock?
11:16
